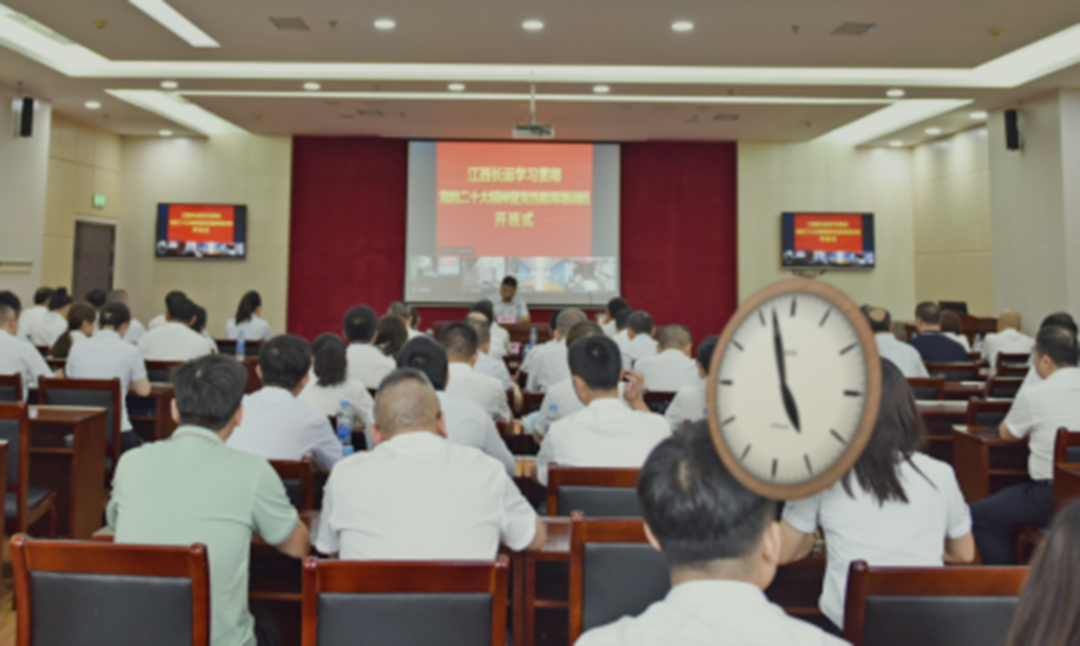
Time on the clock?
4:57
